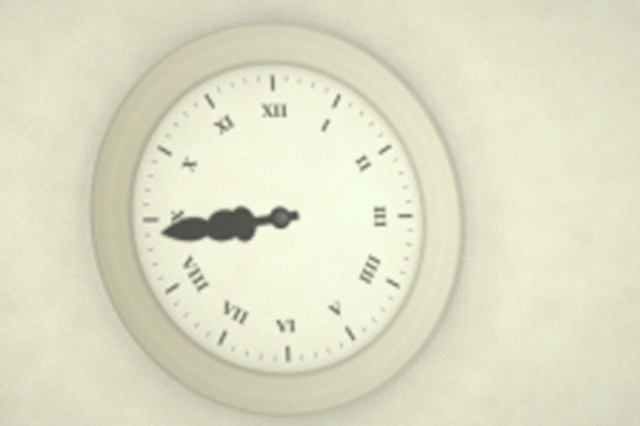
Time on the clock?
8:44
